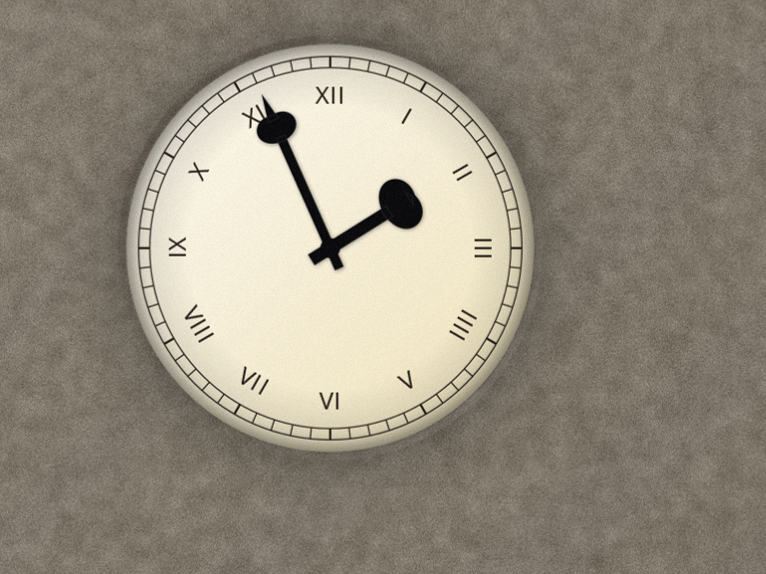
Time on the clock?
1:56
